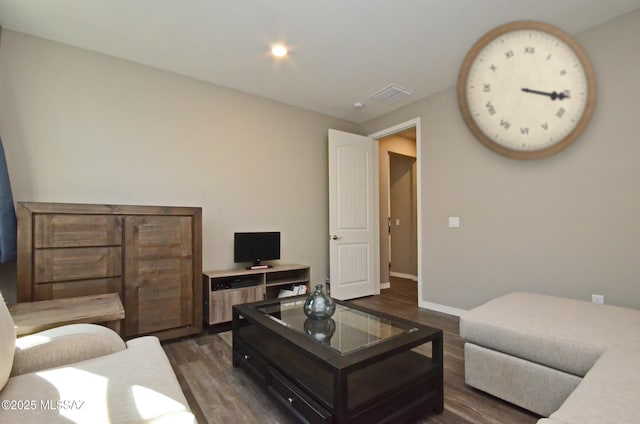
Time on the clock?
3:16
